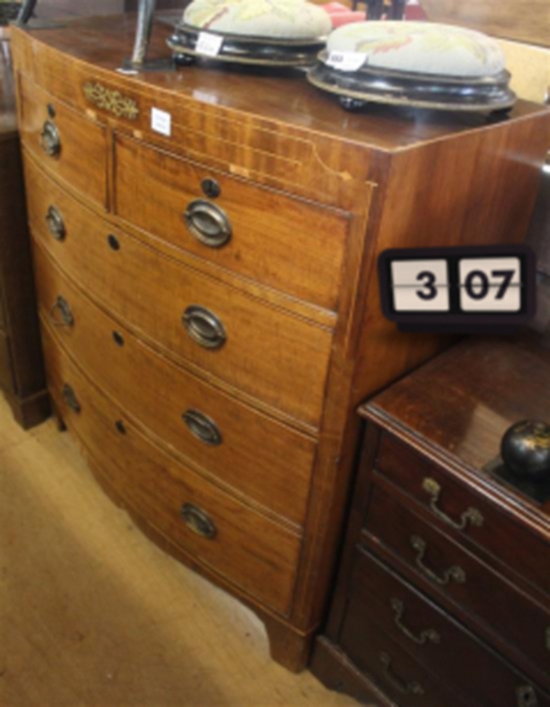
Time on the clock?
3:07
